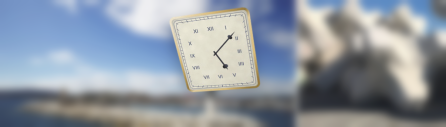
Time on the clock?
5:08
